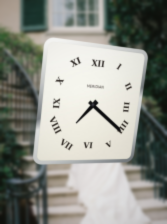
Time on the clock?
7:21
